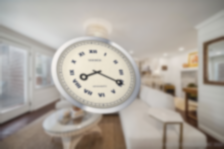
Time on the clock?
8:20
